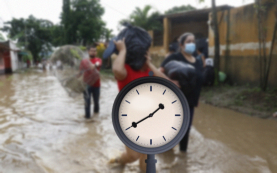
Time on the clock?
1:40
